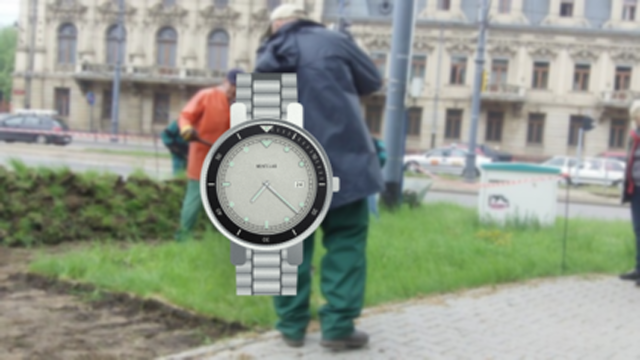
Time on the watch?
7:22
